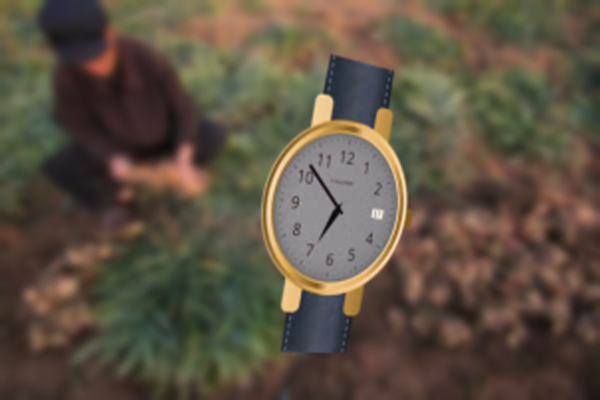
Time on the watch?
6:52
